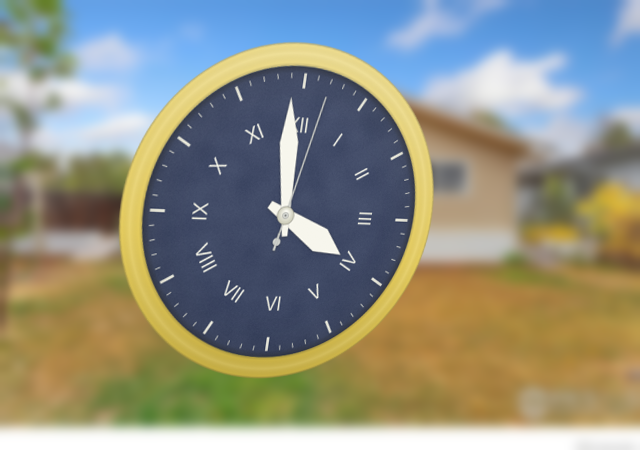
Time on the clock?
3:59:02
